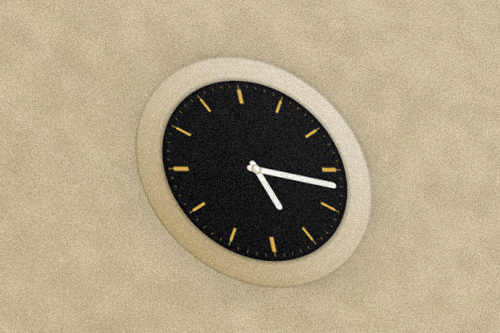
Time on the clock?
5:17
